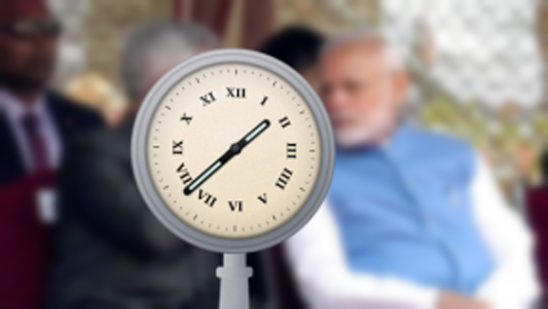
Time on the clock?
1:38
